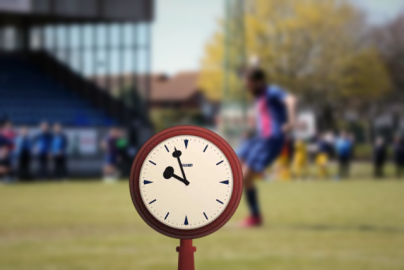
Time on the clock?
9:57
